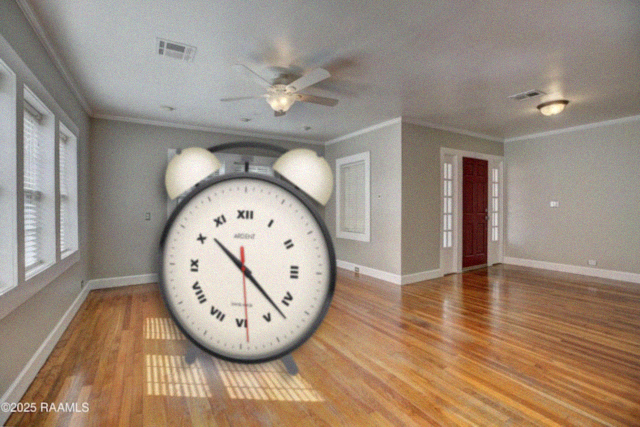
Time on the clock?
10:22:29
